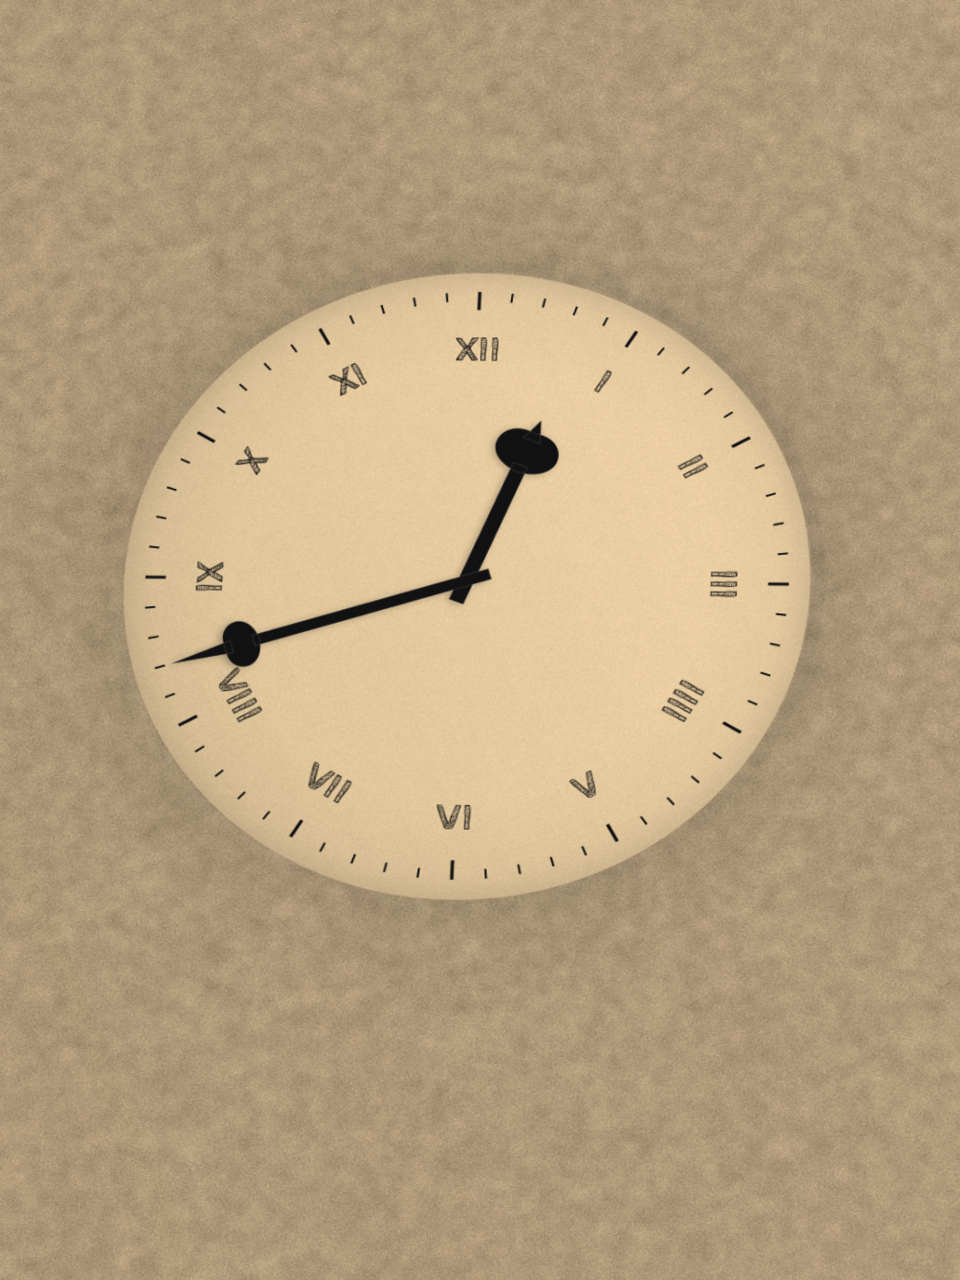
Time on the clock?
12:42
